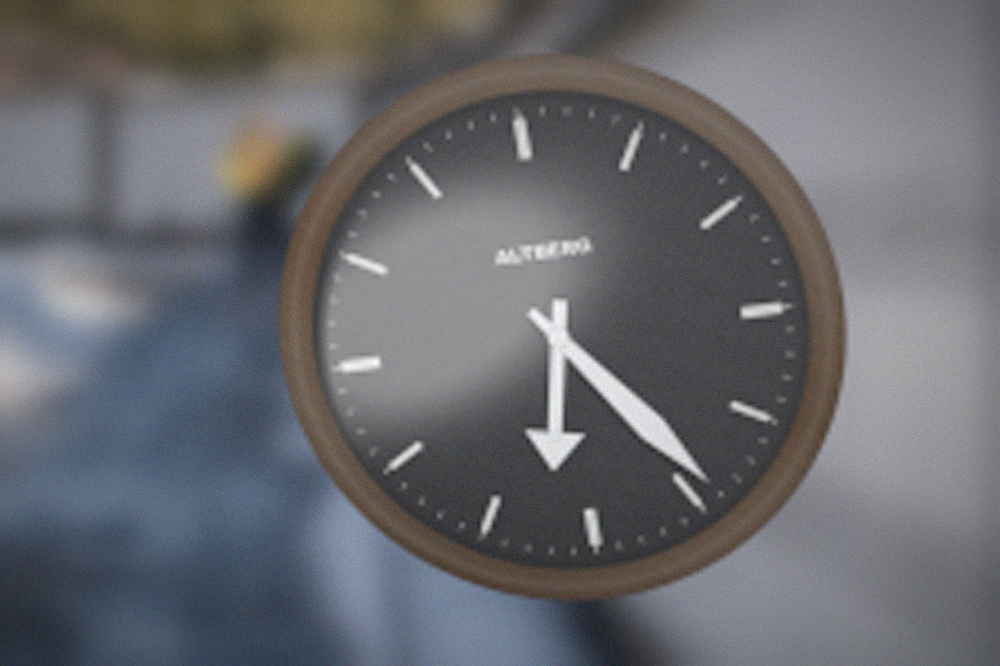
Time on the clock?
6:24
